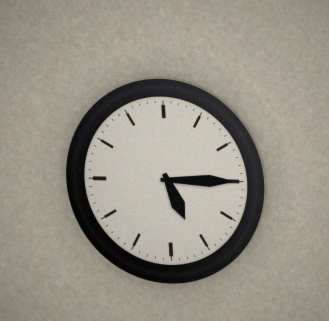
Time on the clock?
5:15
